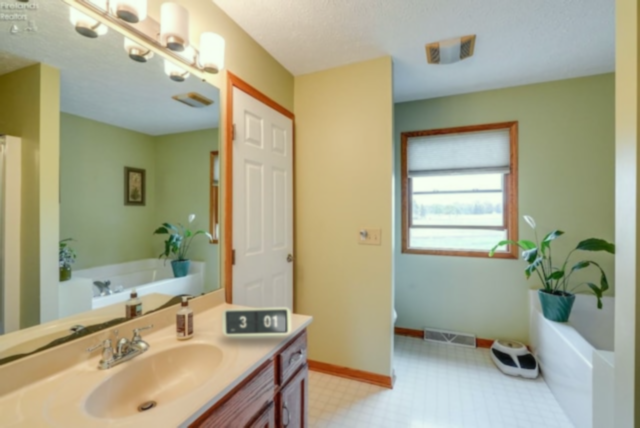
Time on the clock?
3:01
